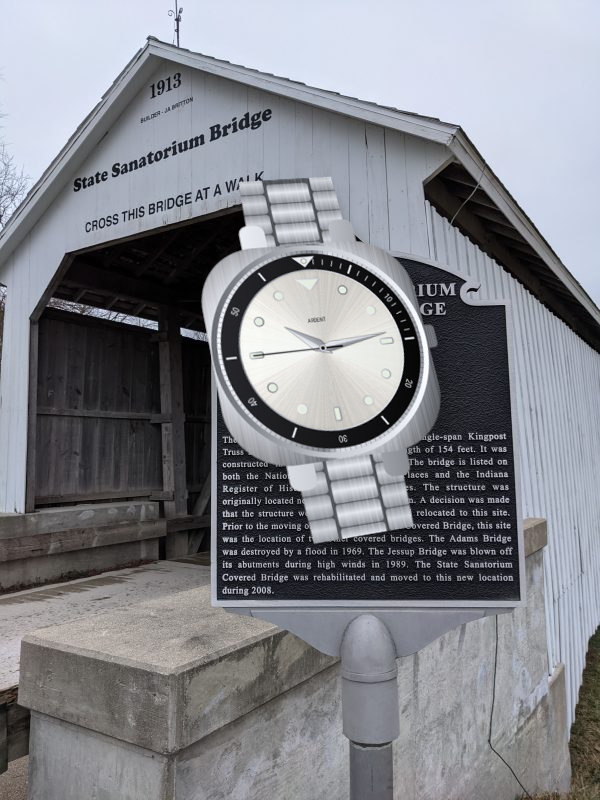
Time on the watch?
10:13:45
